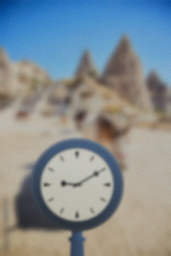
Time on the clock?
9:10
